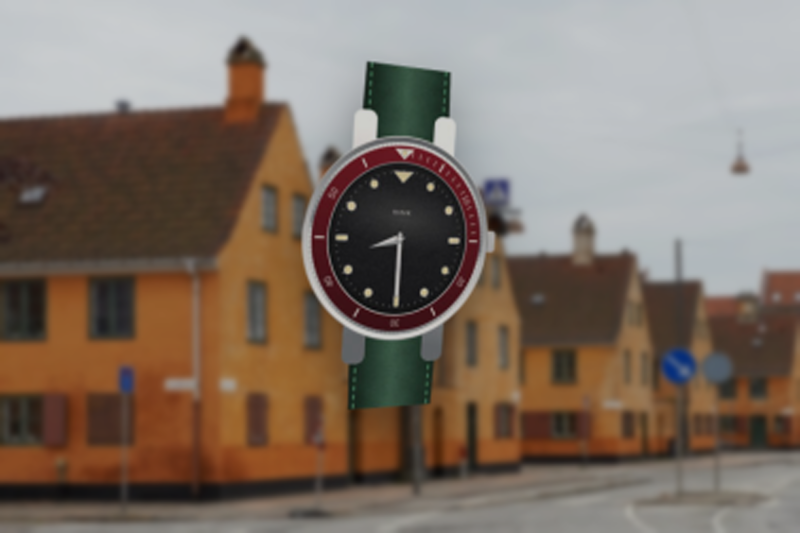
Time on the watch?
8:30
